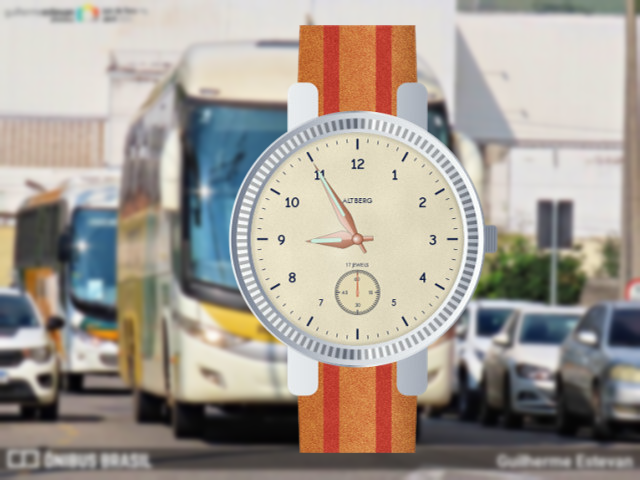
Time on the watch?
8:55
